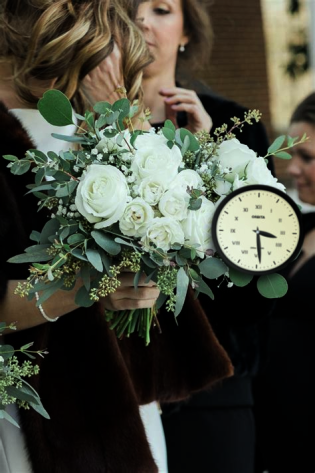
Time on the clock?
3:29
